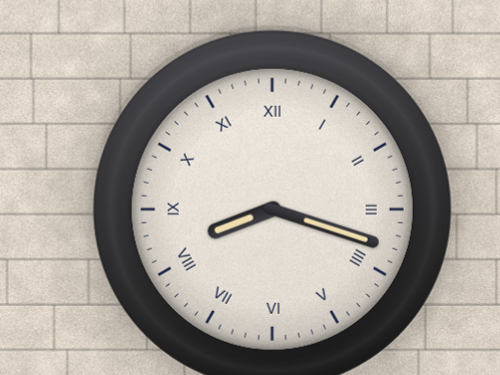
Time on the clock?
8:18
